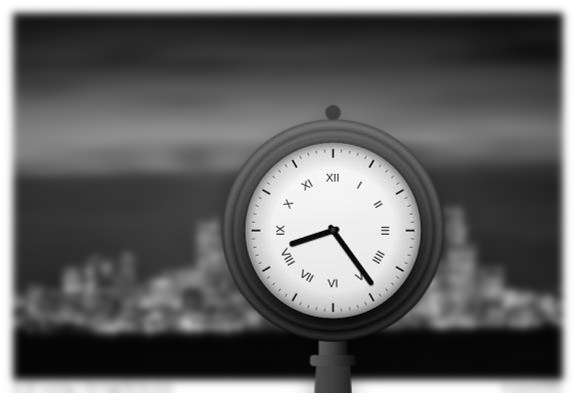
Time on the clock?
8:24
